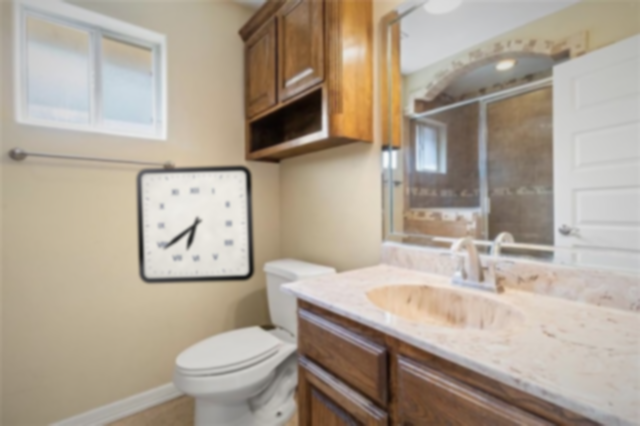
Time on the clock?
6:39
